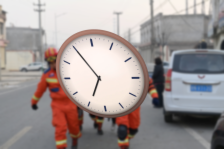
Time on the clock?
6:55
